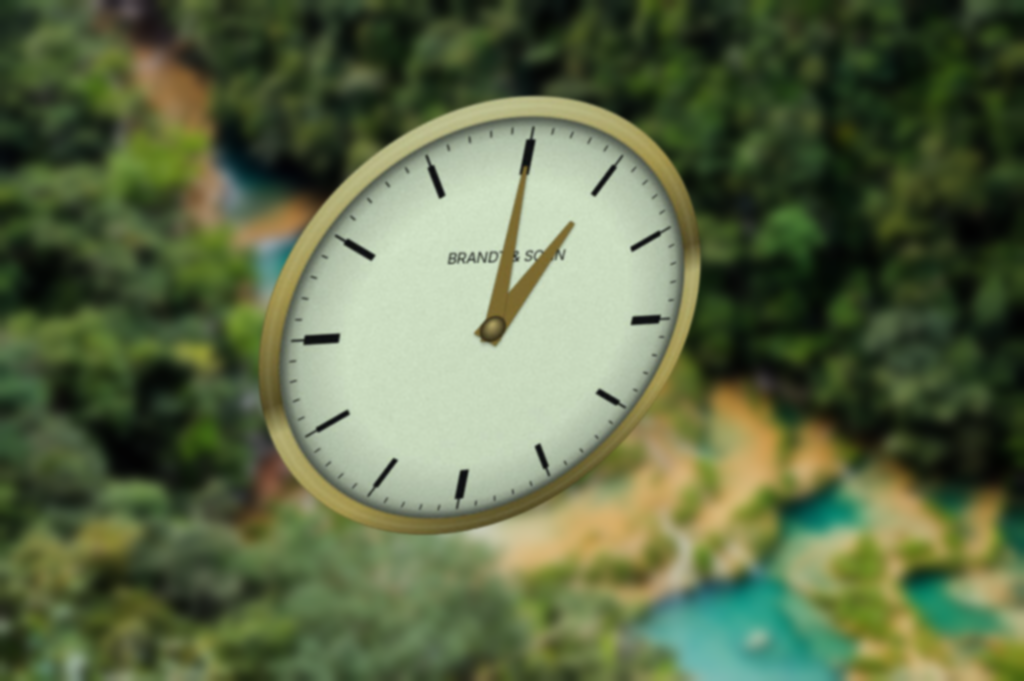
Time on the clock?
1:00
